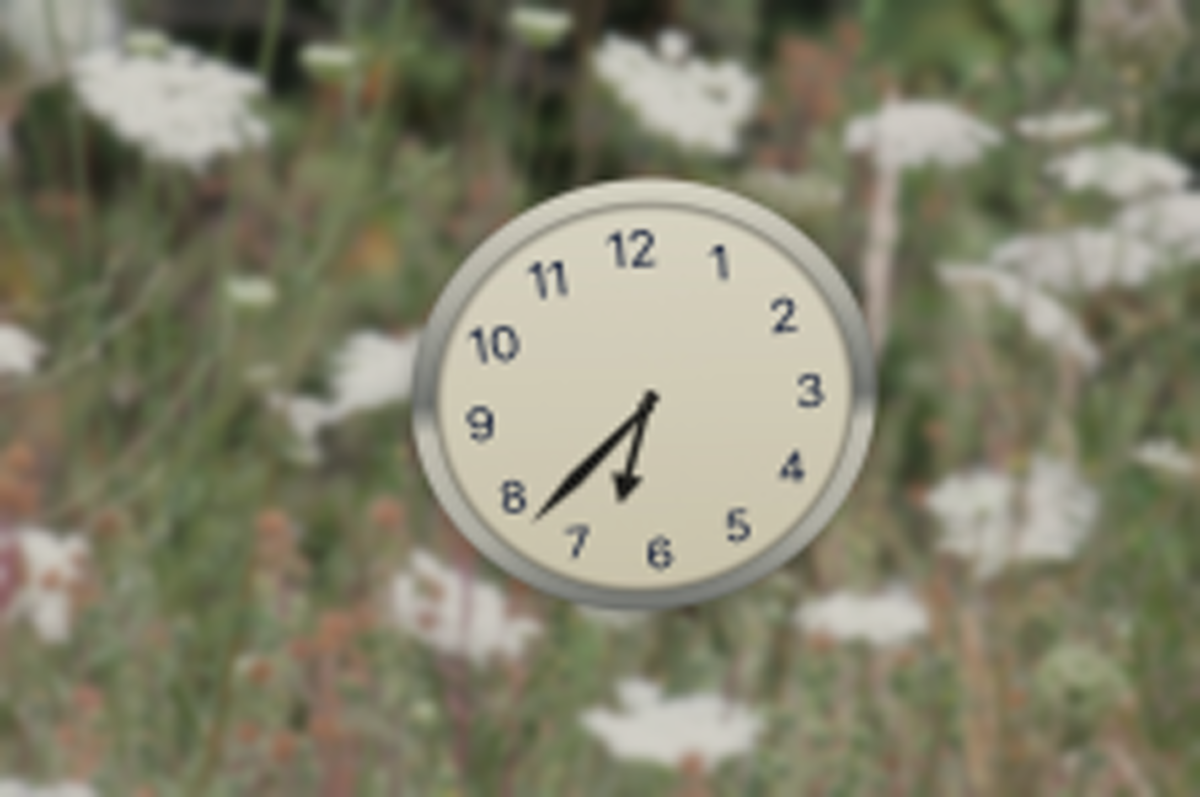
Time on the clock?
6:38
